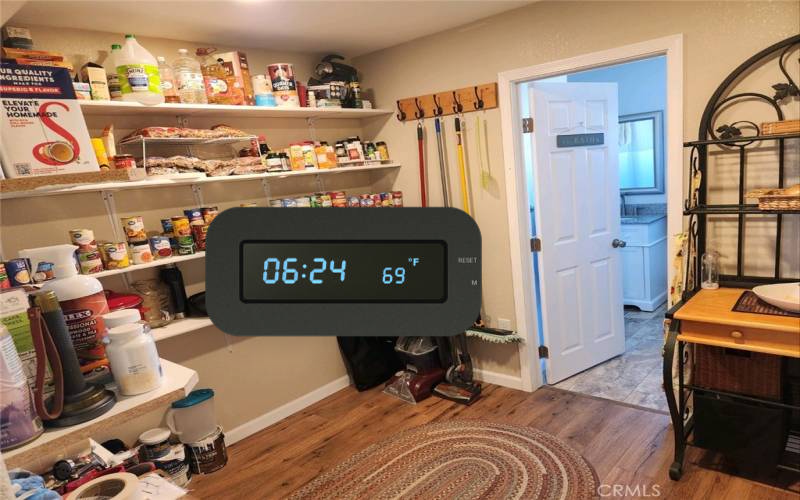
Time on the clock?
6:24
